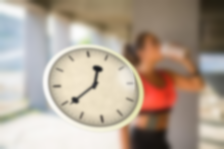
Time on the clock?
12:39
